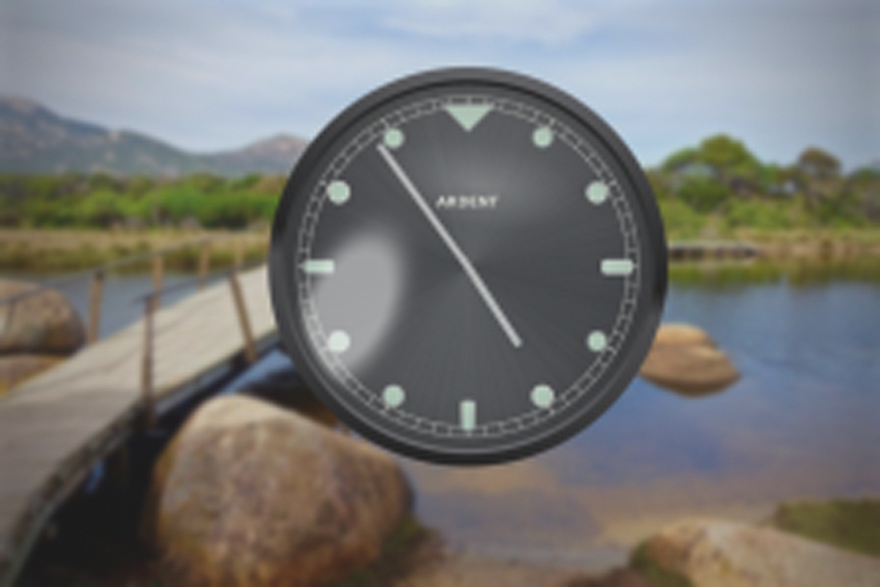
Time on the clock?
4:54
